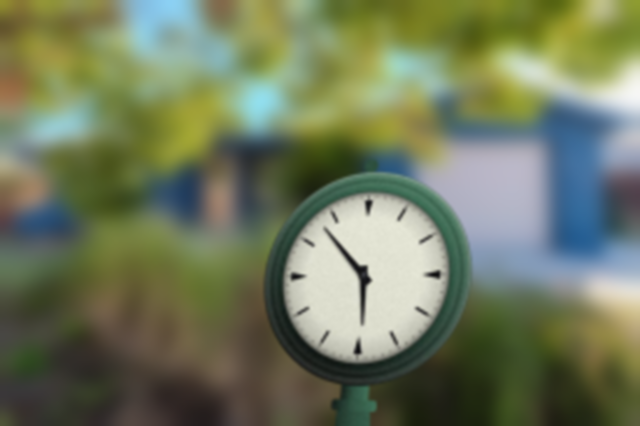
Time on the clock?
5:53
